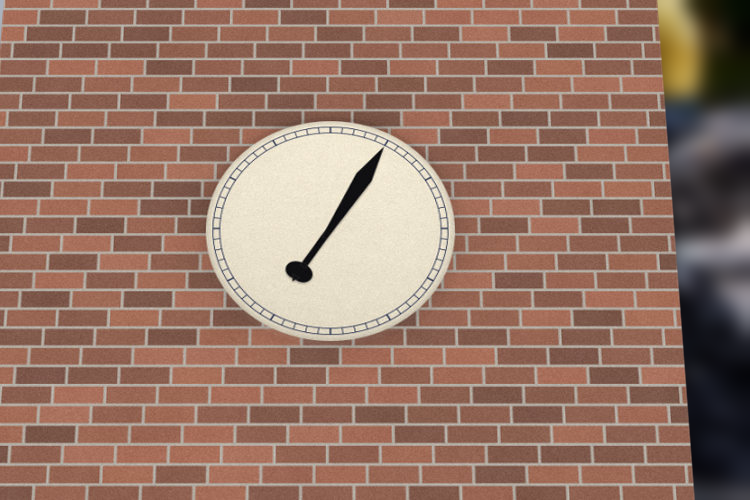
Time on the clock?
7:05
